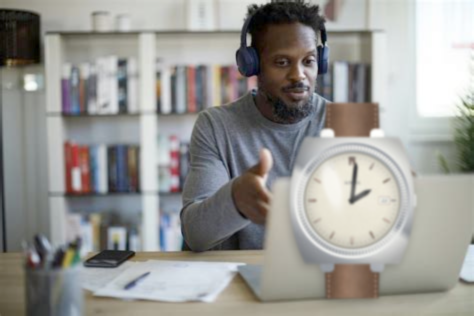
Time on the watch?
2:01
